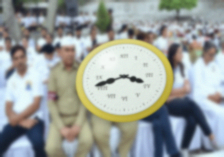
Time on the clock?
3:42
